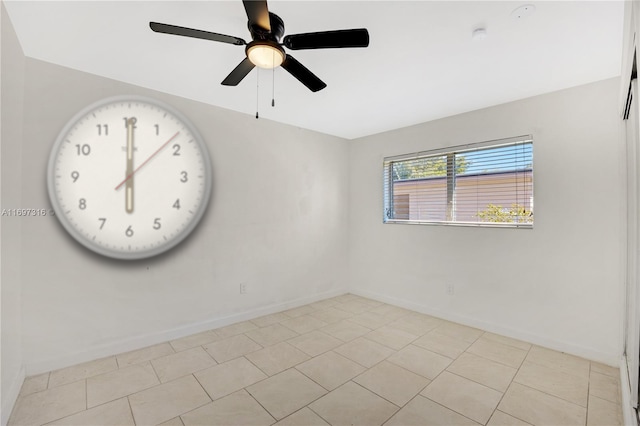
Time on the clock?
6:00:08
